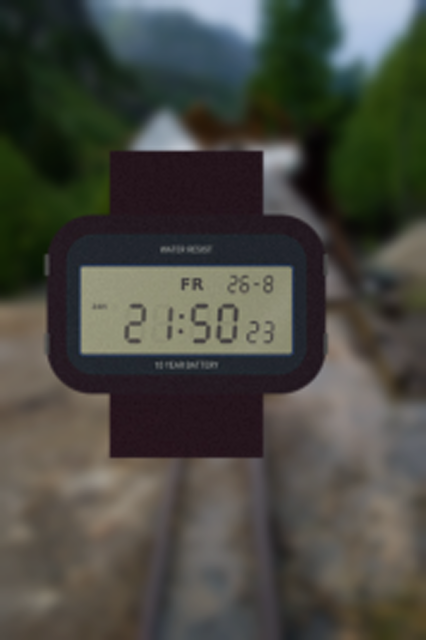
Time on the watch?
21:50:23
